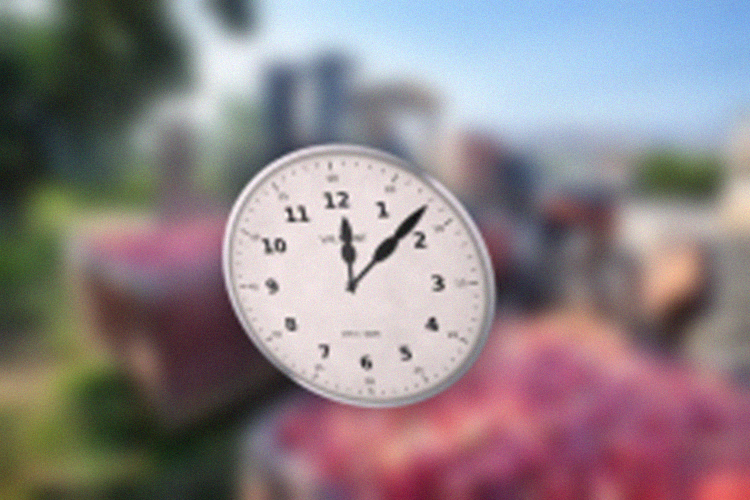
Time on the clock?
12:08
